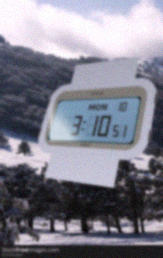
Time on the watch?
3:10
